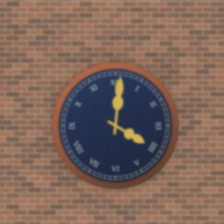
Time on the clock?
4:01
